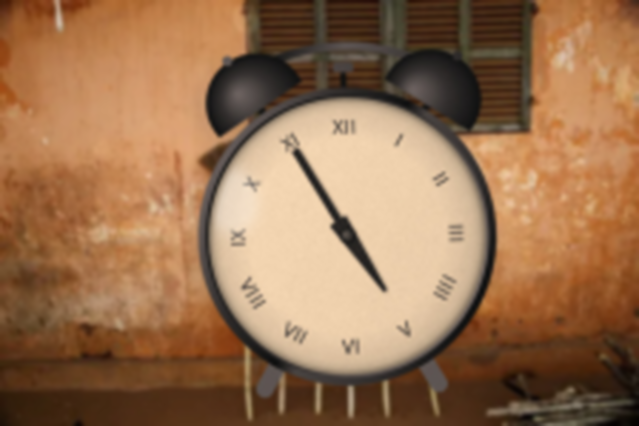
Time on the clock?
4:55
